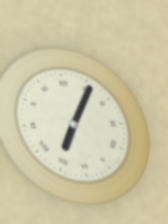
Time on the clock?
7:06
